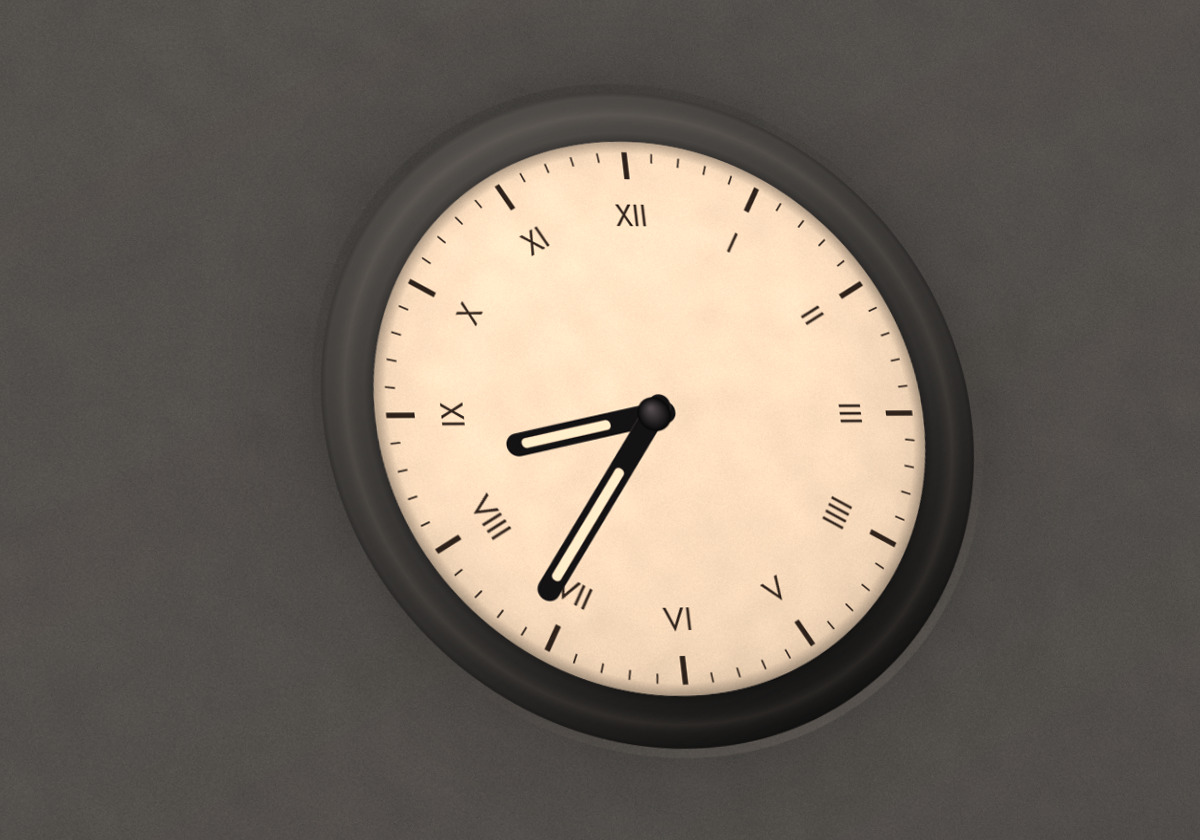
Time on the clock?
8:36
